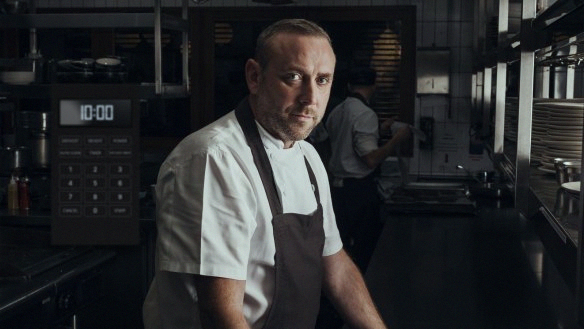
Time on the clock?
10:00
